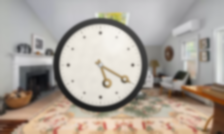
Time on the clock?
5:20
